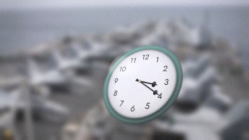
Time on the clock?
3:20
